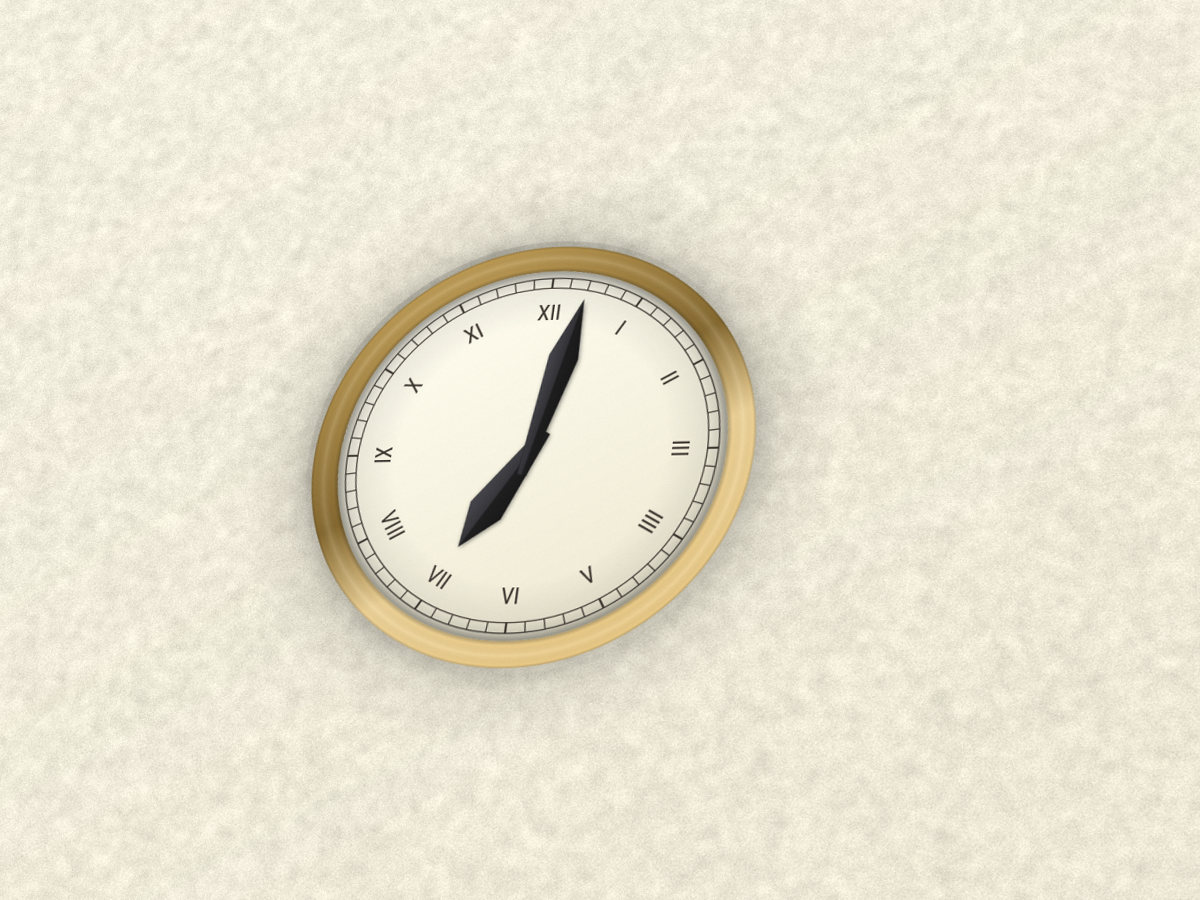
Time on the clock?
7:02
